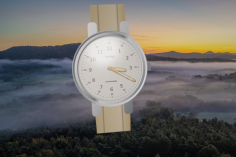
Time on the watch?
3:20
